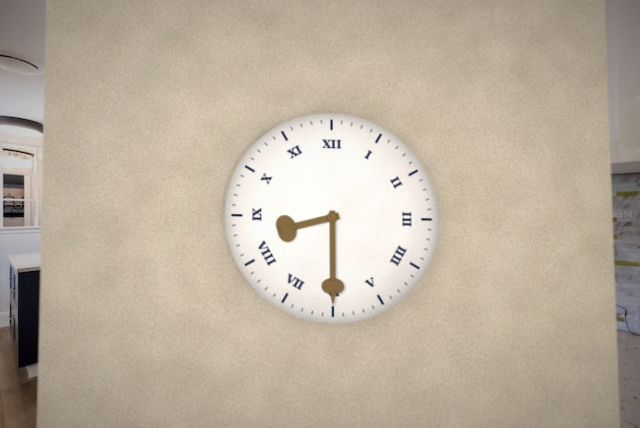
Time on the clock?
8:30
